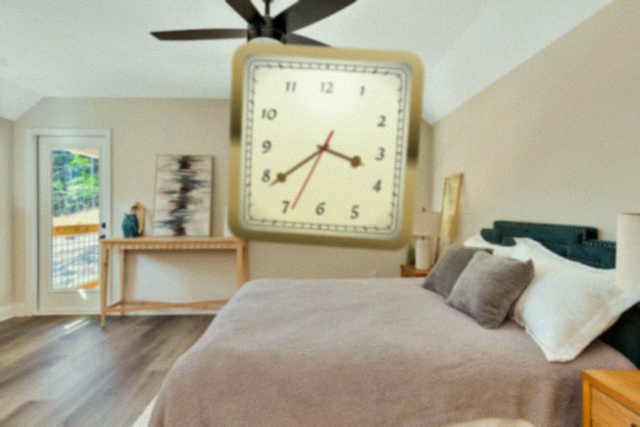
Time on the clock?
3:38:34
